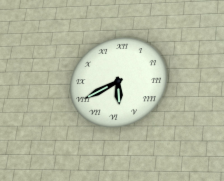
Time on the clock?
5:40
